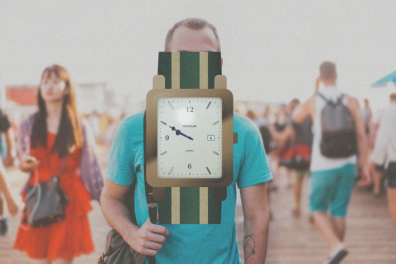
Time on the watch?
9:50
